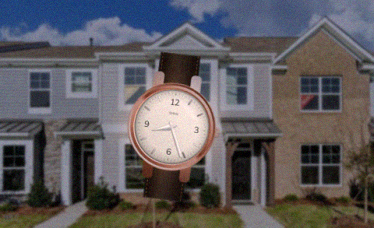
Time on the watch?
8:26
